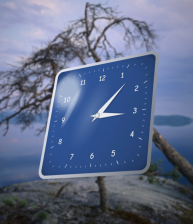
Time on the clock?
3:07
